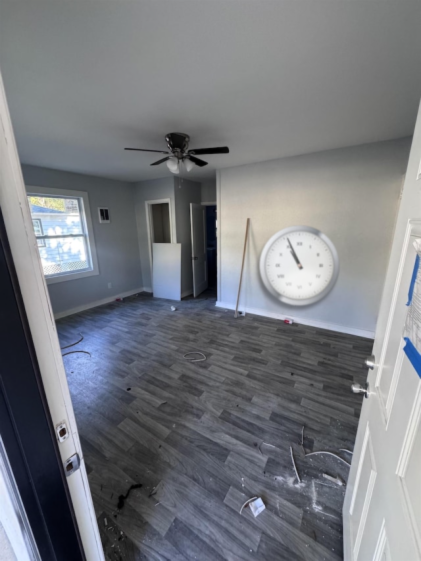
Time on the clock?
10:56
